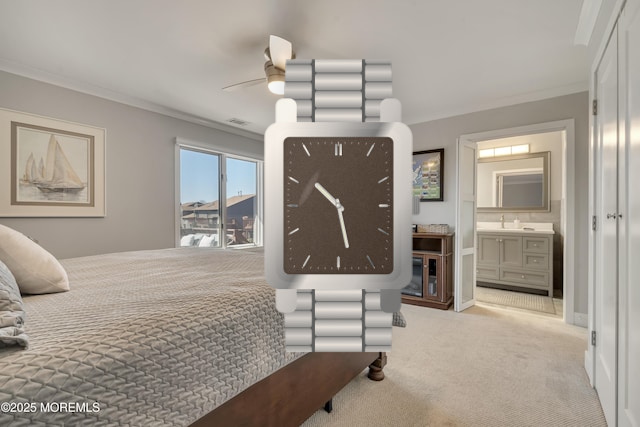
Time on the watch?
10:28
